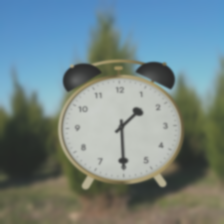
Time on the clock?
1:30
